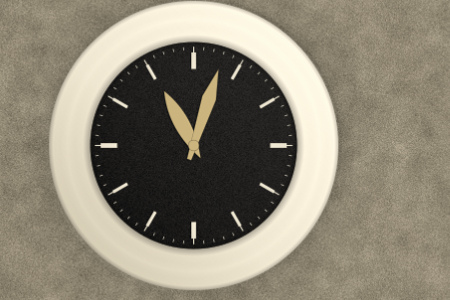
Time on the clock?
11:03
